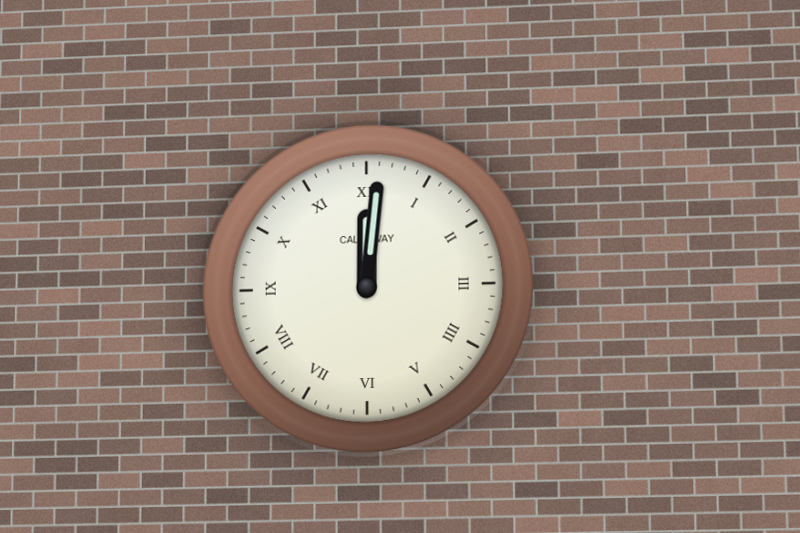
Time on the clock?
12:01
